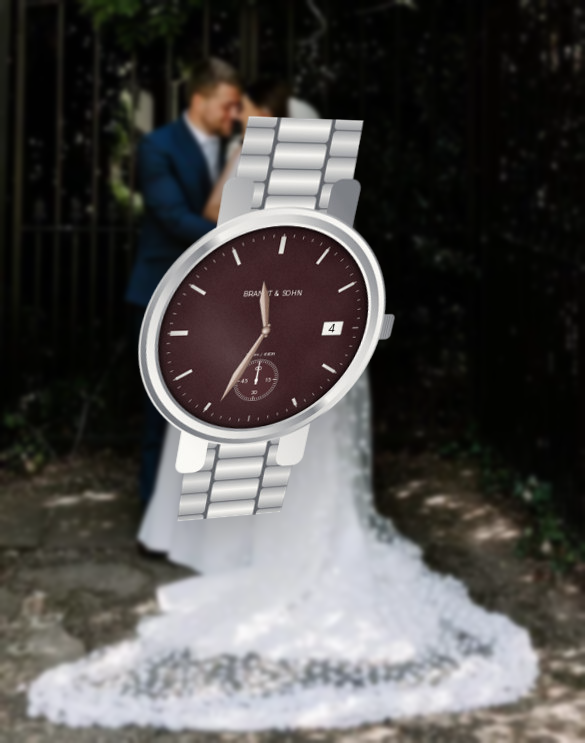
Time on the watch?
11:34
